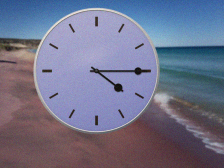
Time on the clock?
4:15
